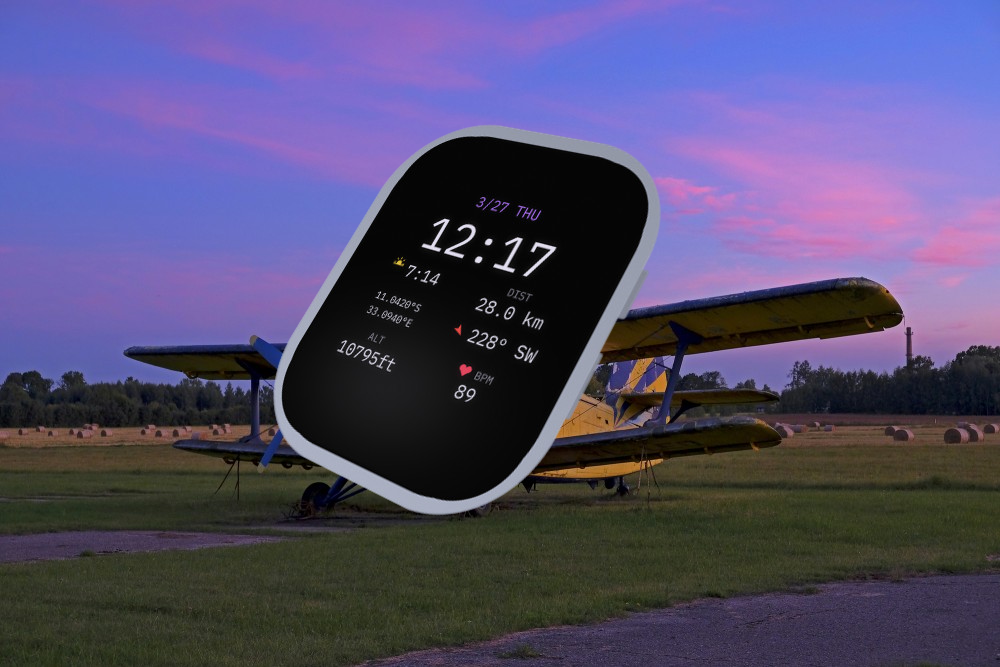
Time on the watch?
12:17
